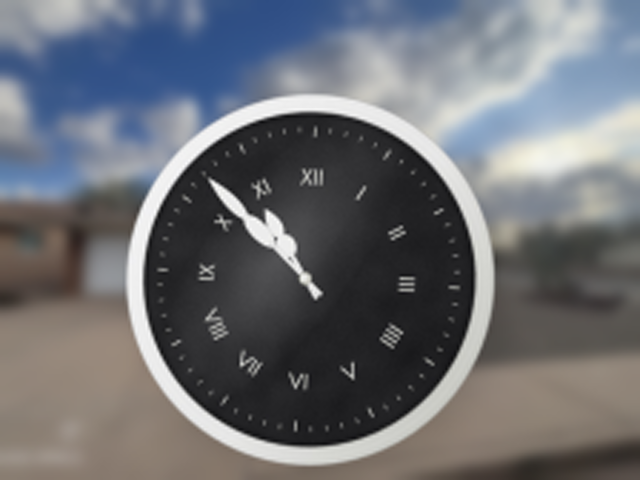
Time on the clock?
10:52
